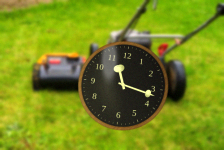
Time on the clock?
11:17
